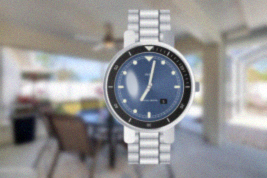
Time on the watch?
7:02
